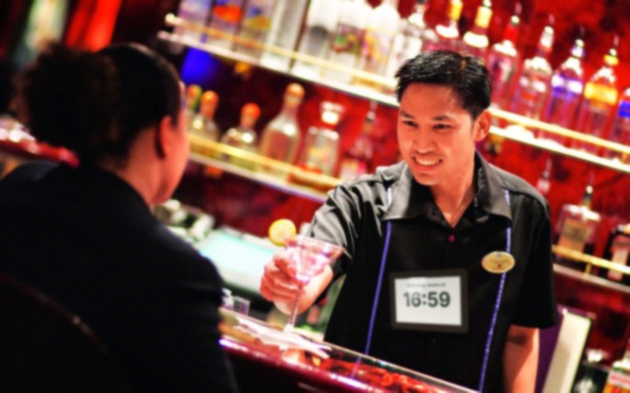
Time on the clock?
16:59
